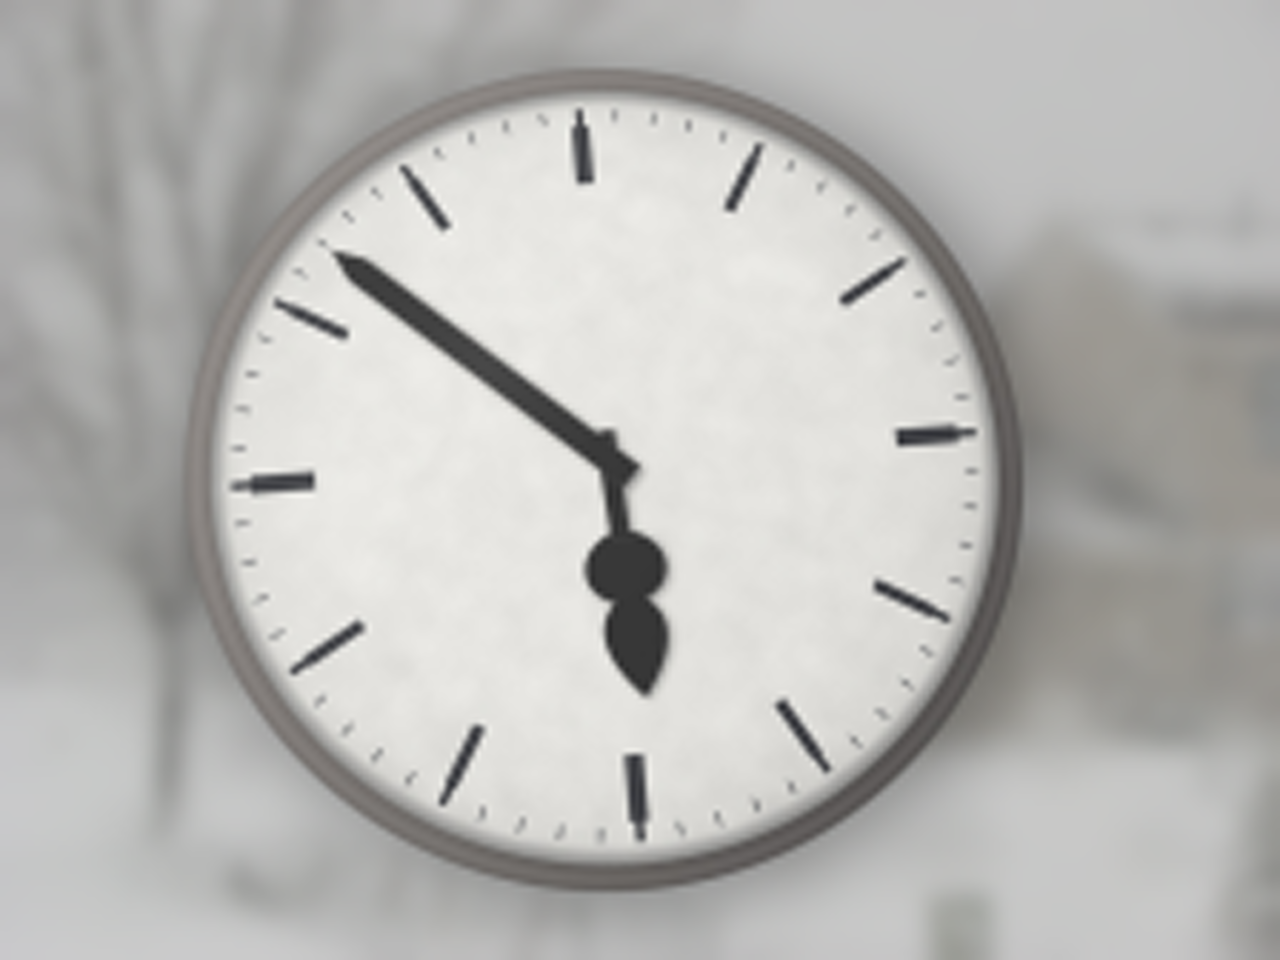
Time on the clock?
5:52
